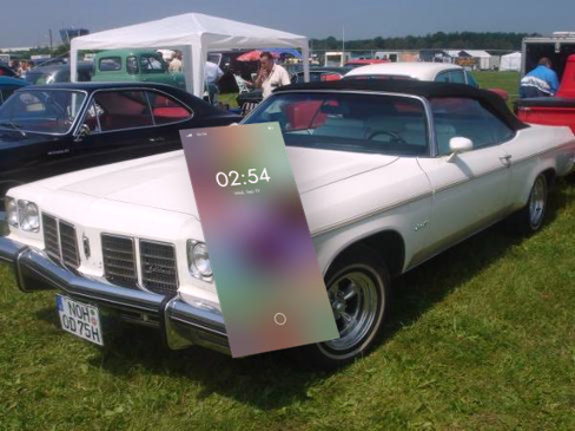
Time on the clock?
2:54
